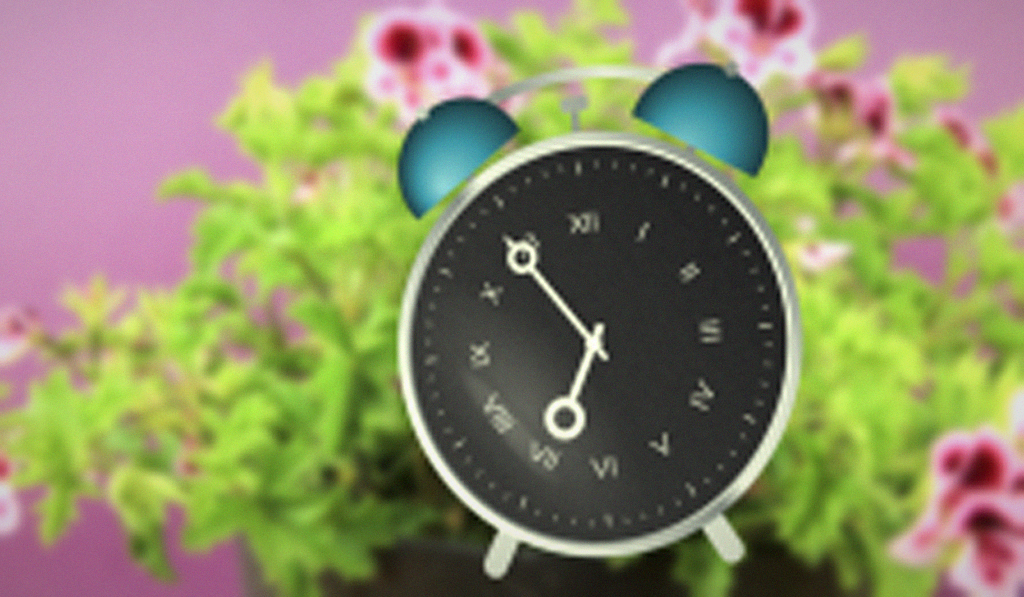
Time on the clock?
6:54
